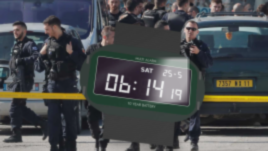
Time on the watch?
6:14:19
